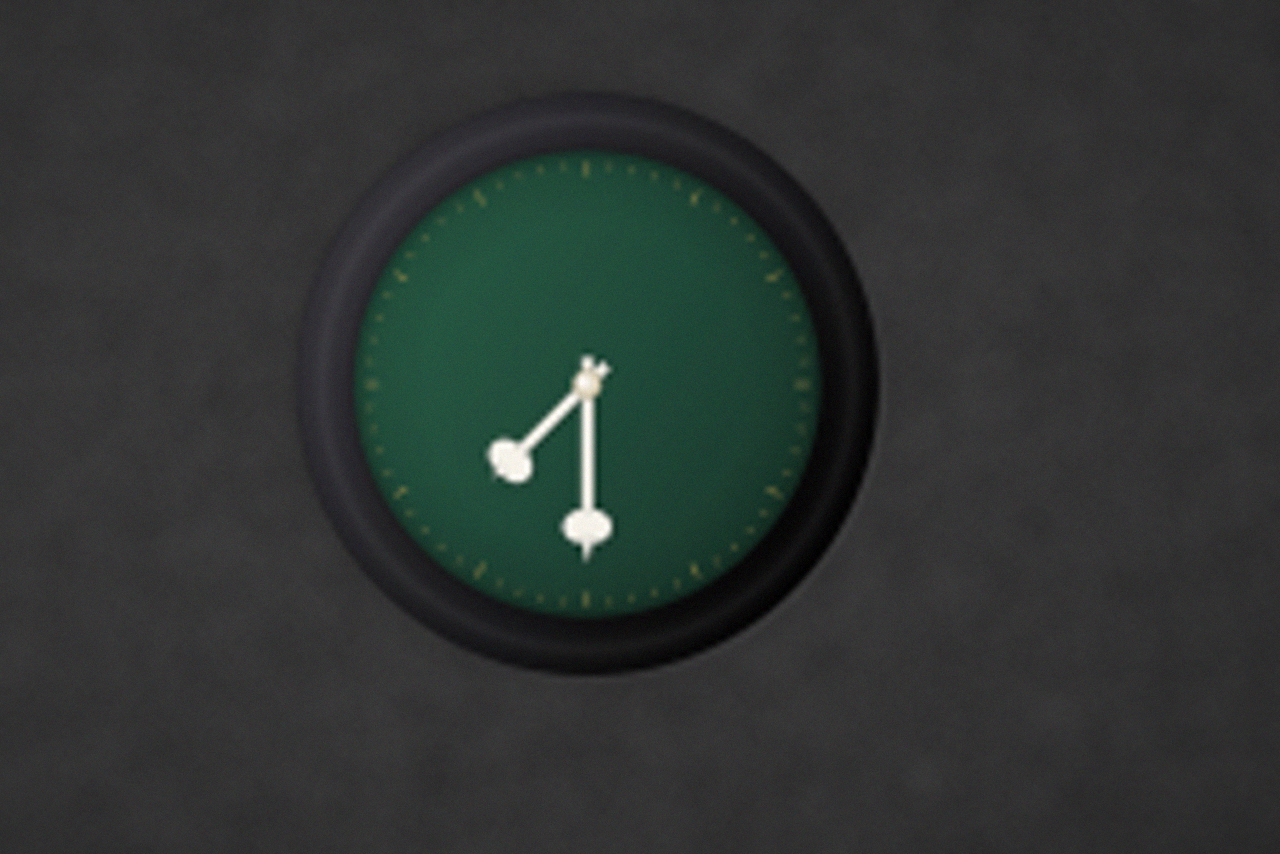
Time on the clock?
7:30
